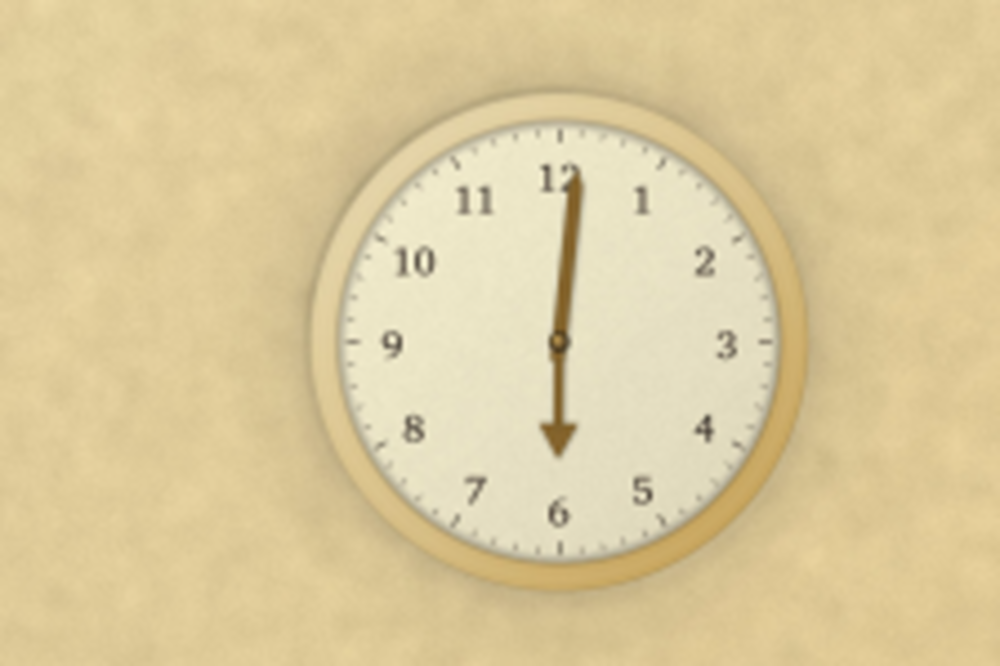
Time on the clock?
6:01
